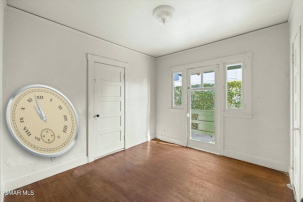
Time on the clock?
10:58
